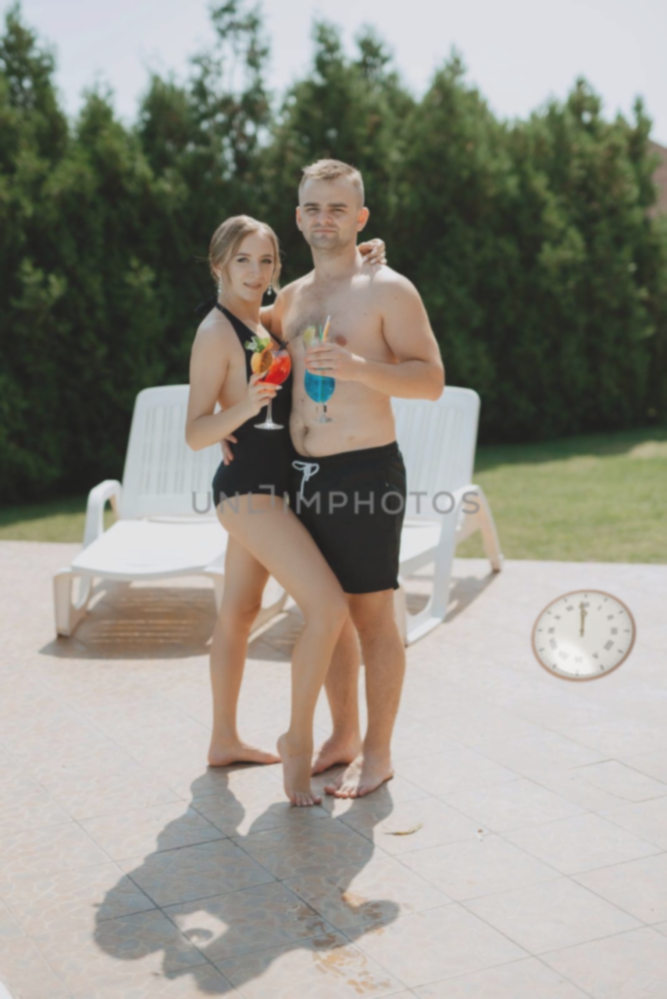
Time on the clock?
11:59
